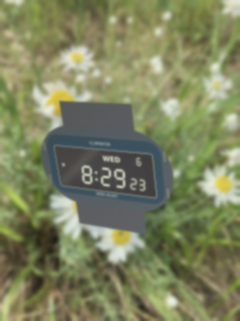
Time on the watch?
8:29
